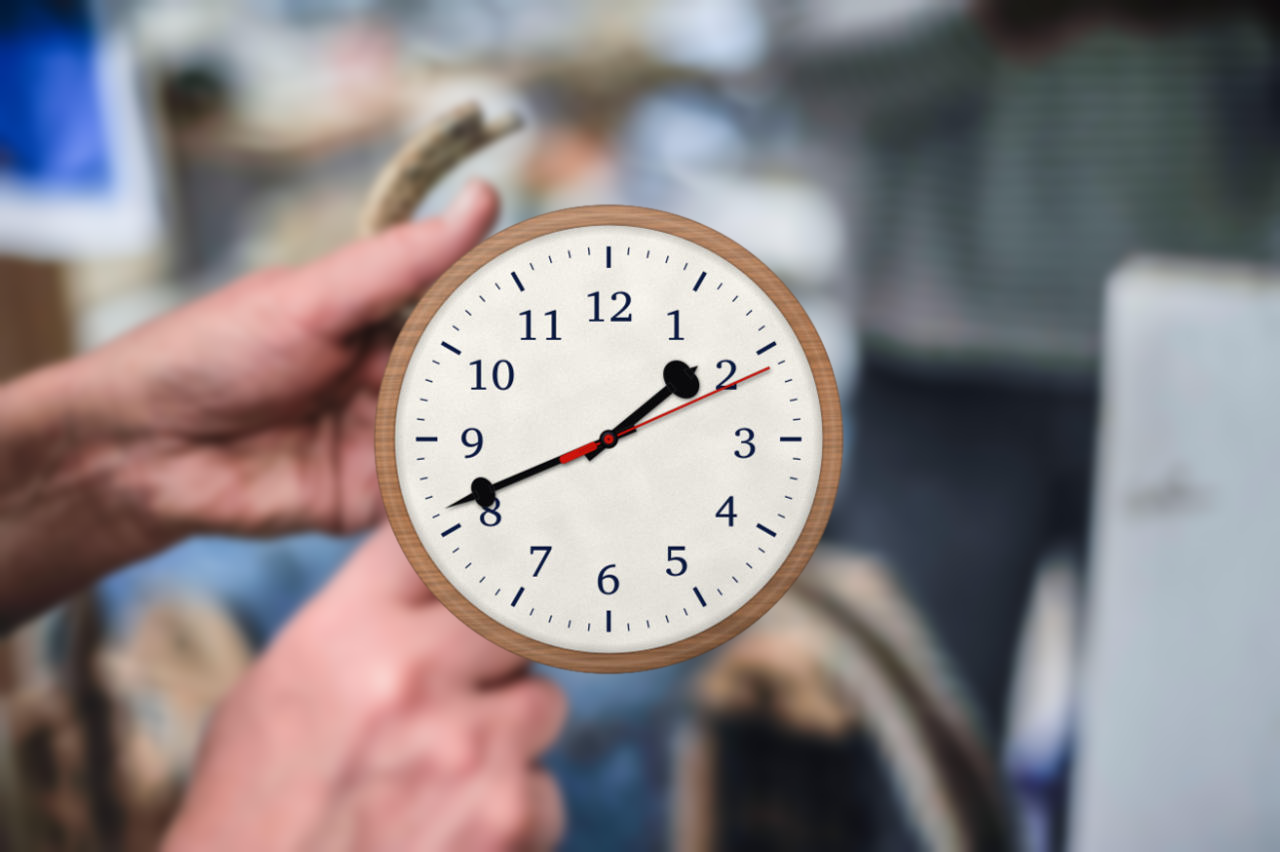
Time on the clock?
1:41:11
